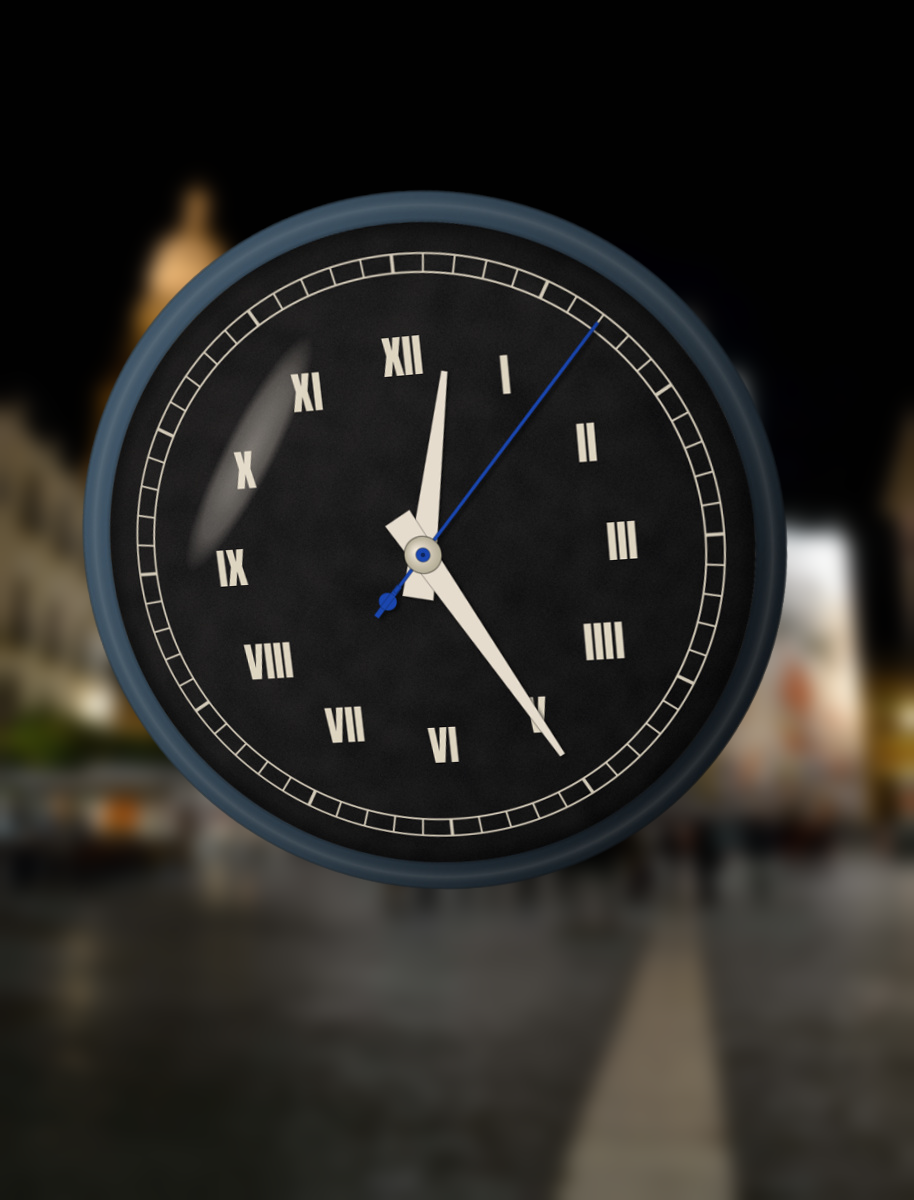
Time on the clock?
12:25:07
